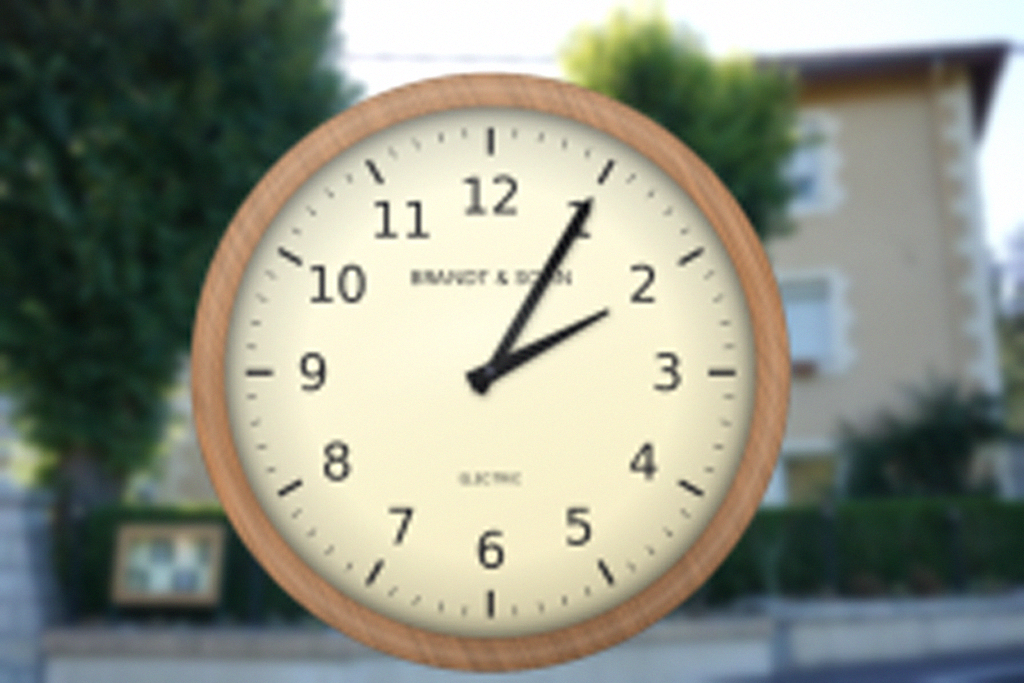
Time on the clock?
2:05
